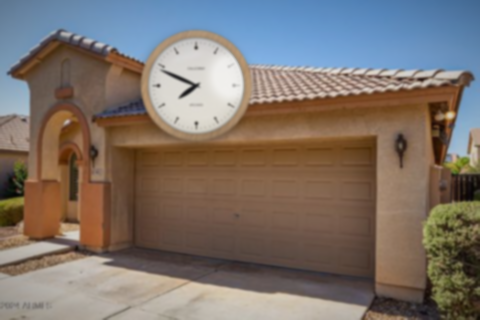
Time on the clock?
7:49
